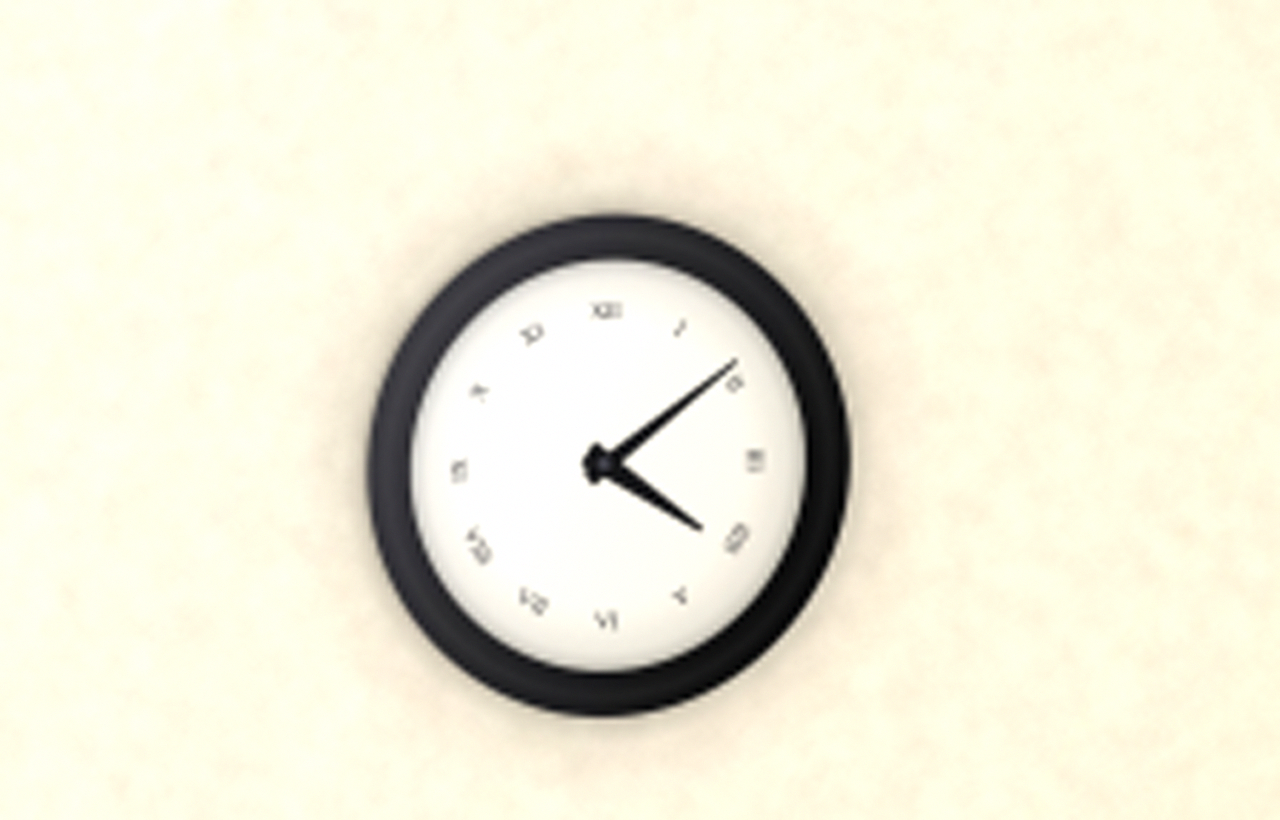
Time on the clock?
4:09
